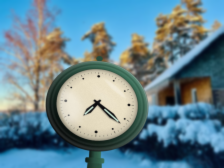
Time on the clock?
7:22
